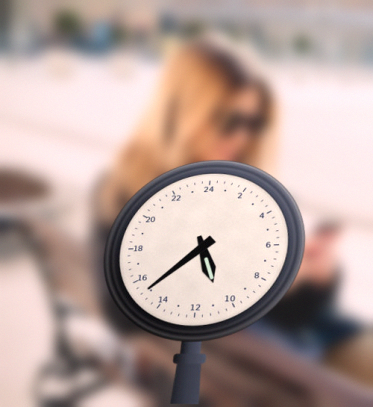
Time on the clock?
10:38
